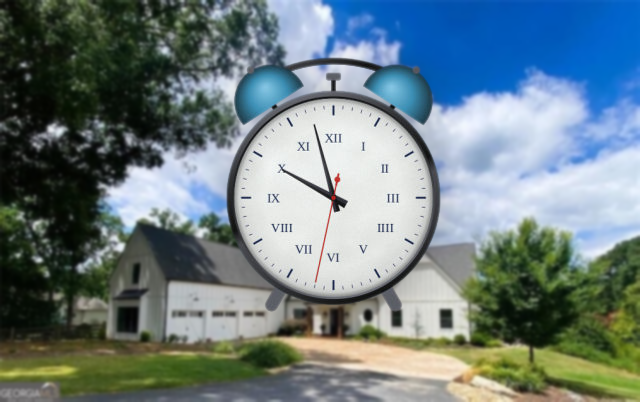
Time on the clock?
9:57:32
